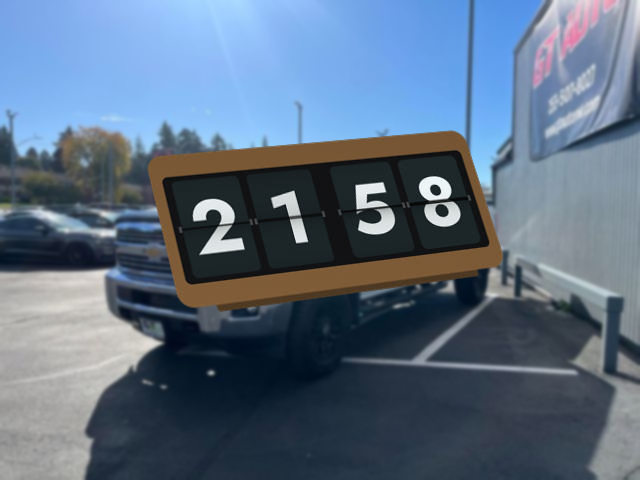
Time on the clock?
21:58
